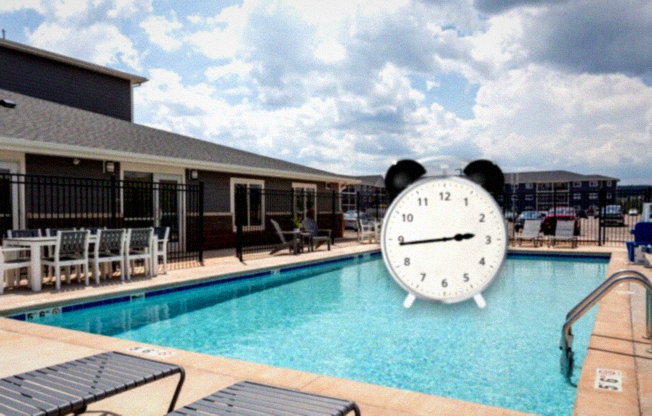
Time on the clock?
2:44
